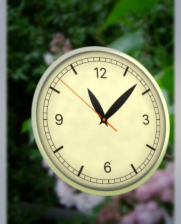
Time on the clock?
11:07:52
